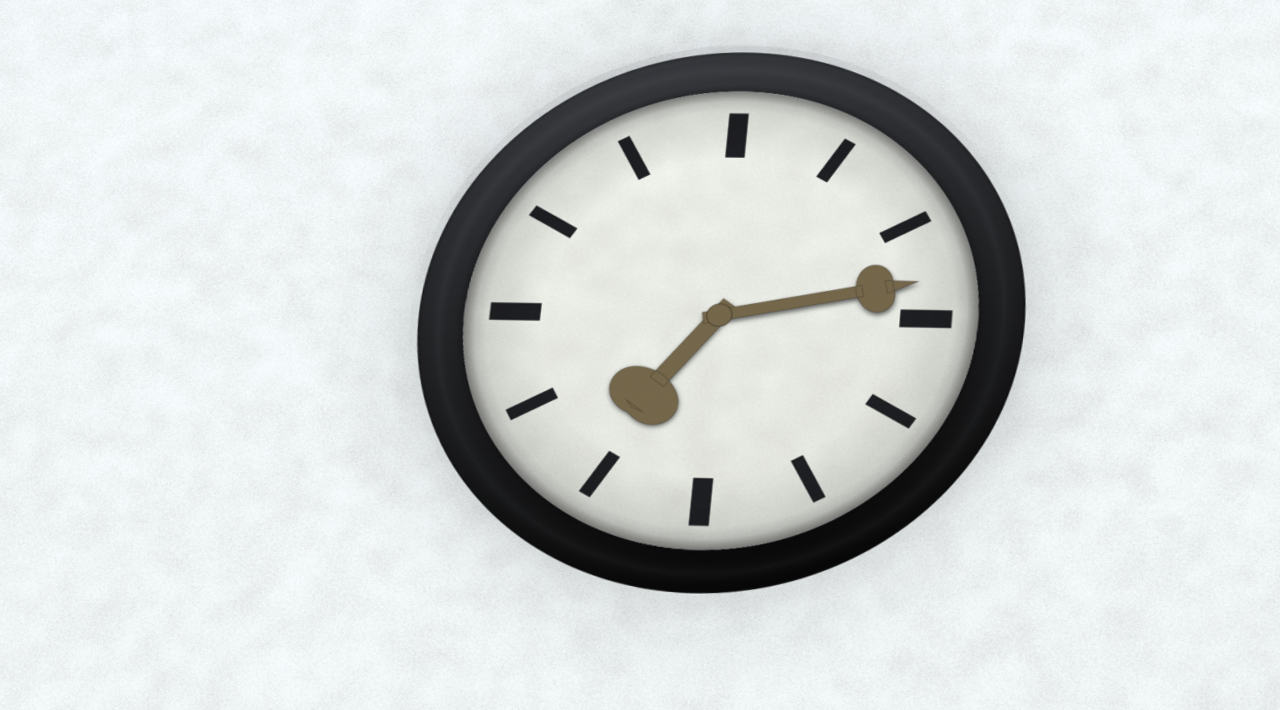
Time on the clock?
7:13
